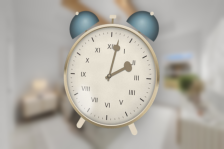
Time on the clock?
2:02
